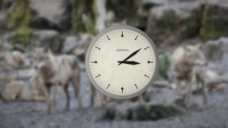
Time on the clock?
3:09
